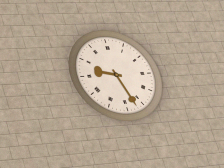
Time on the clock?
9:27
